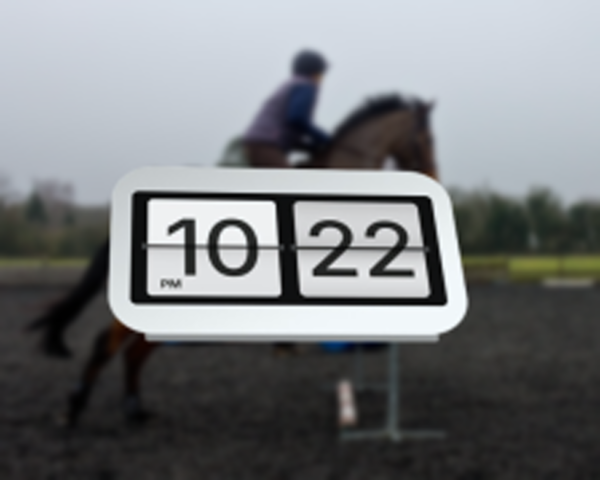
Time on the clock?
10:22
